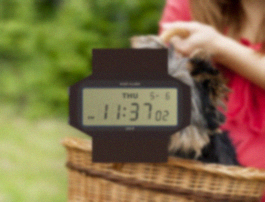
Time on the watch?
11:37
